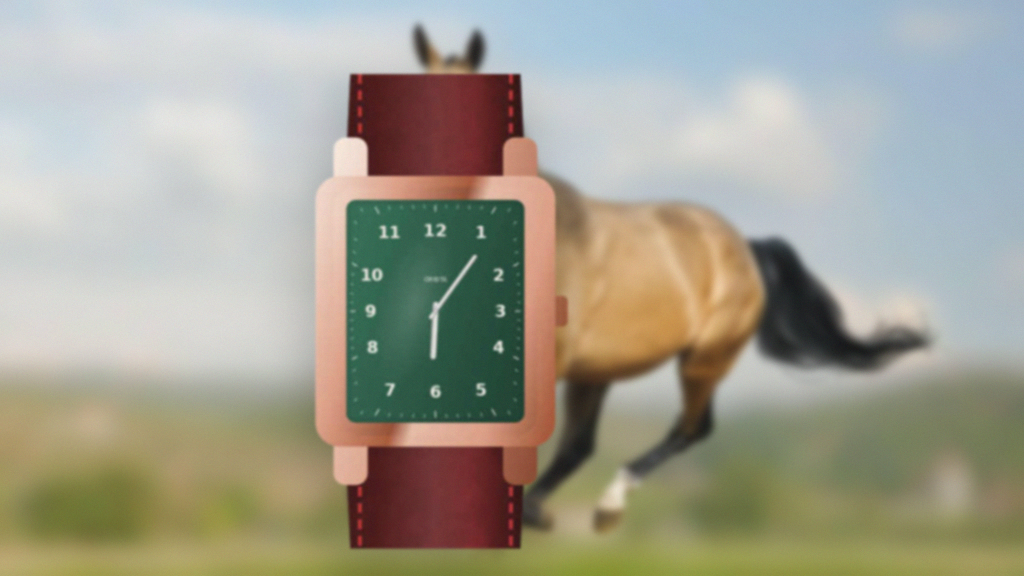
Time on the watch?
6:06
